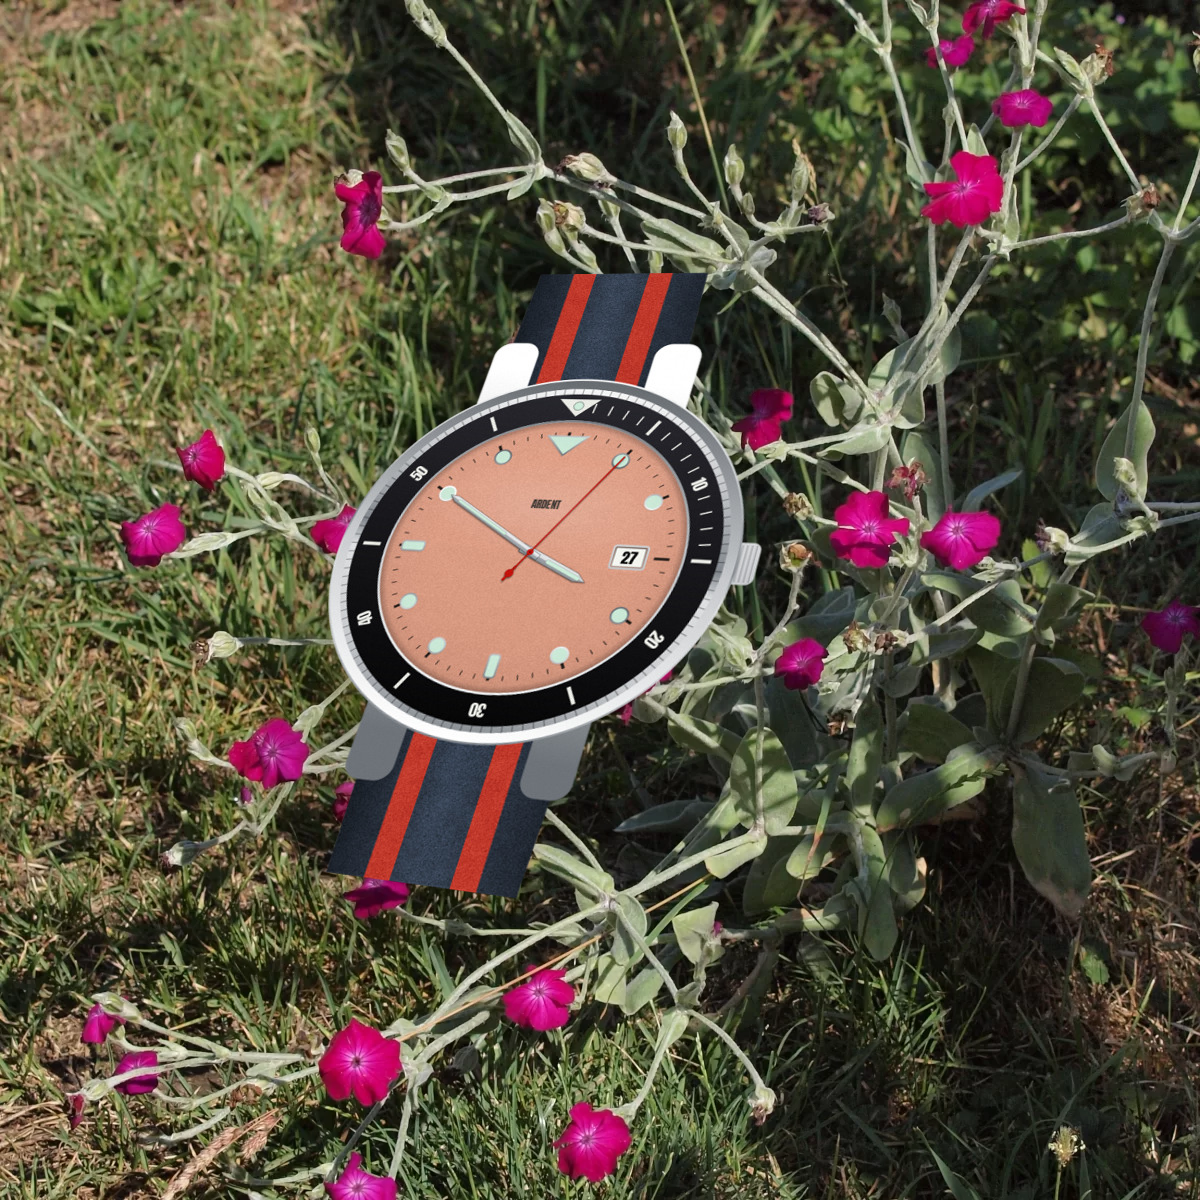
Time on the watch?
3:50:05
